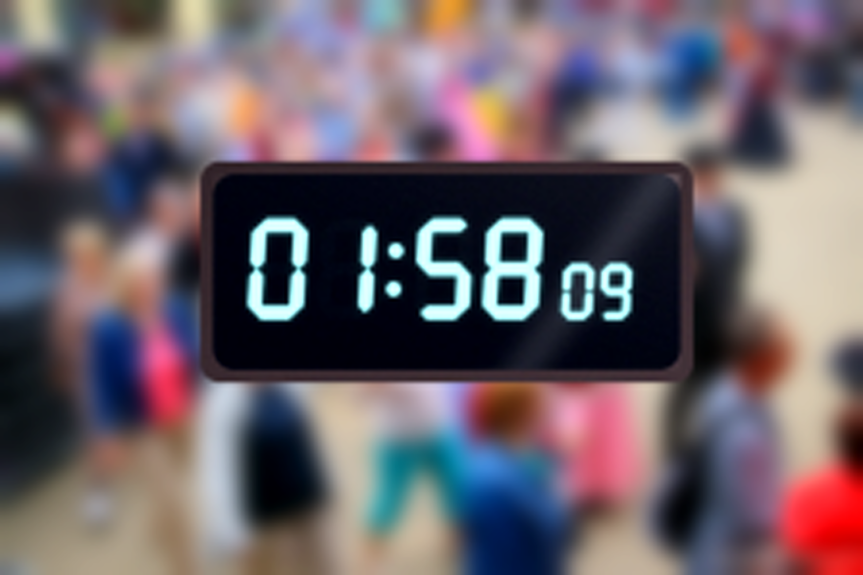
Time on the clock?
1:58:09
